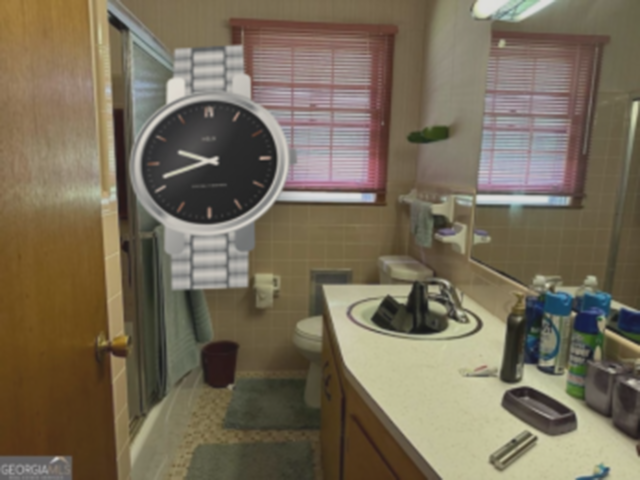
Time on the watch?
9:42
